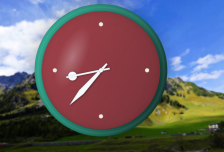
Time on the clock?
8:37
